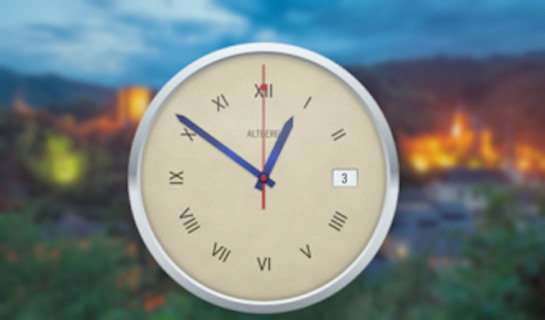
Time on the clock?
12:51:00
